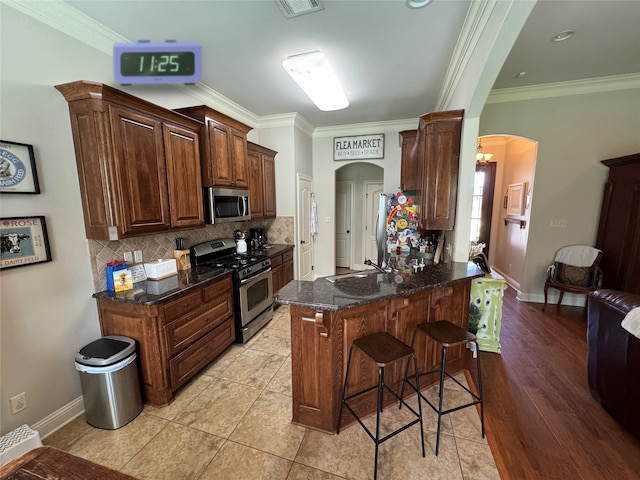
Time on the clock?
11:25
